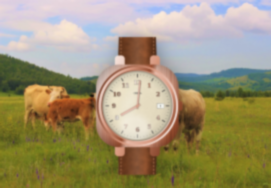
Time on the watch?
8:01
